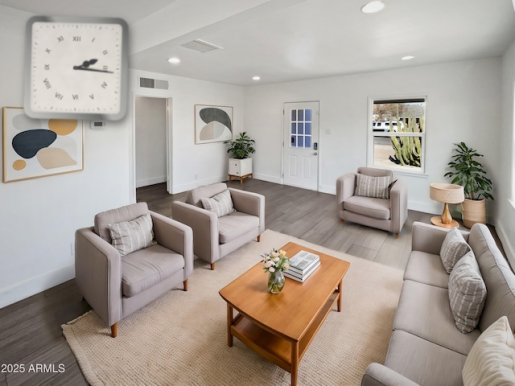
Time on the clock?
2:16
